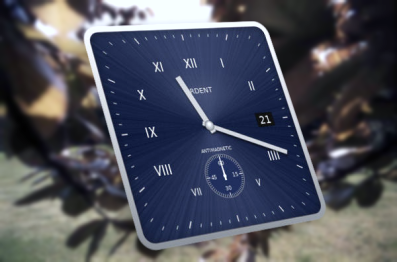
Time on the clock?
11:19
